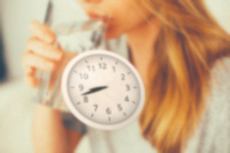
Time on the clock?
8:42
